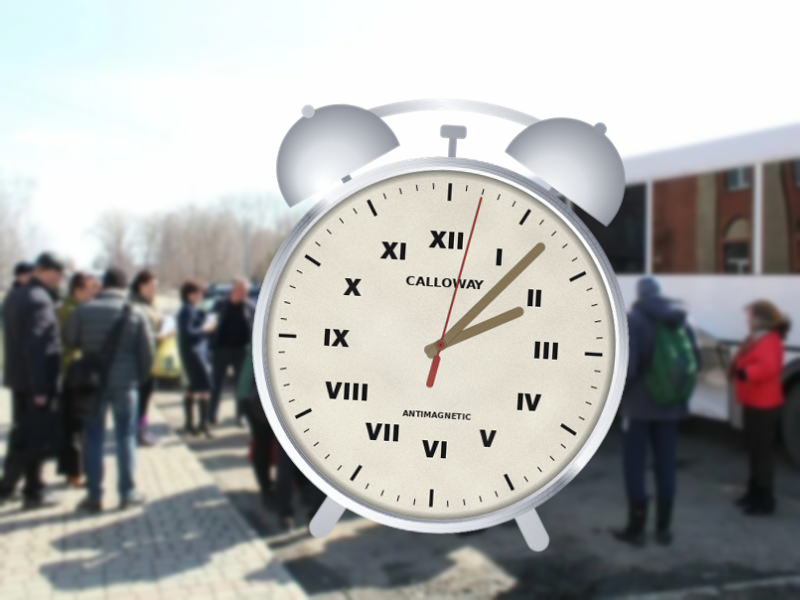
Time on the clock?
2:07:02
